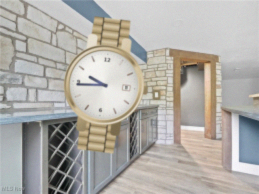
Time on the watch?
9:44
